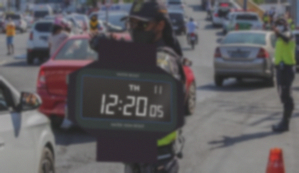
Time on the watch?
12:20
